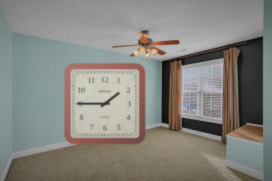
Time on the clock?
1:45
